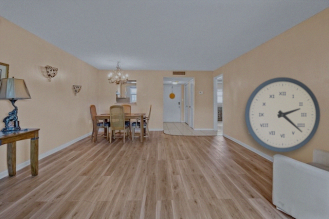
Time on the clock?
2:22
